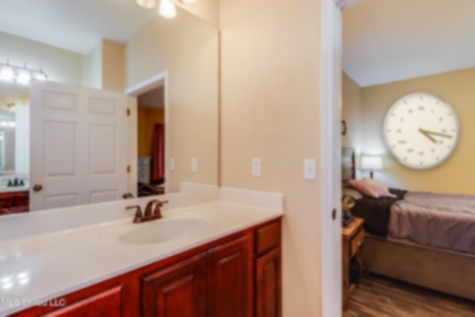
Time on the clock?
4:17
